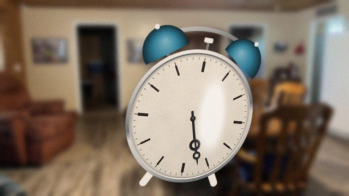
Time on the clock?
5:27
